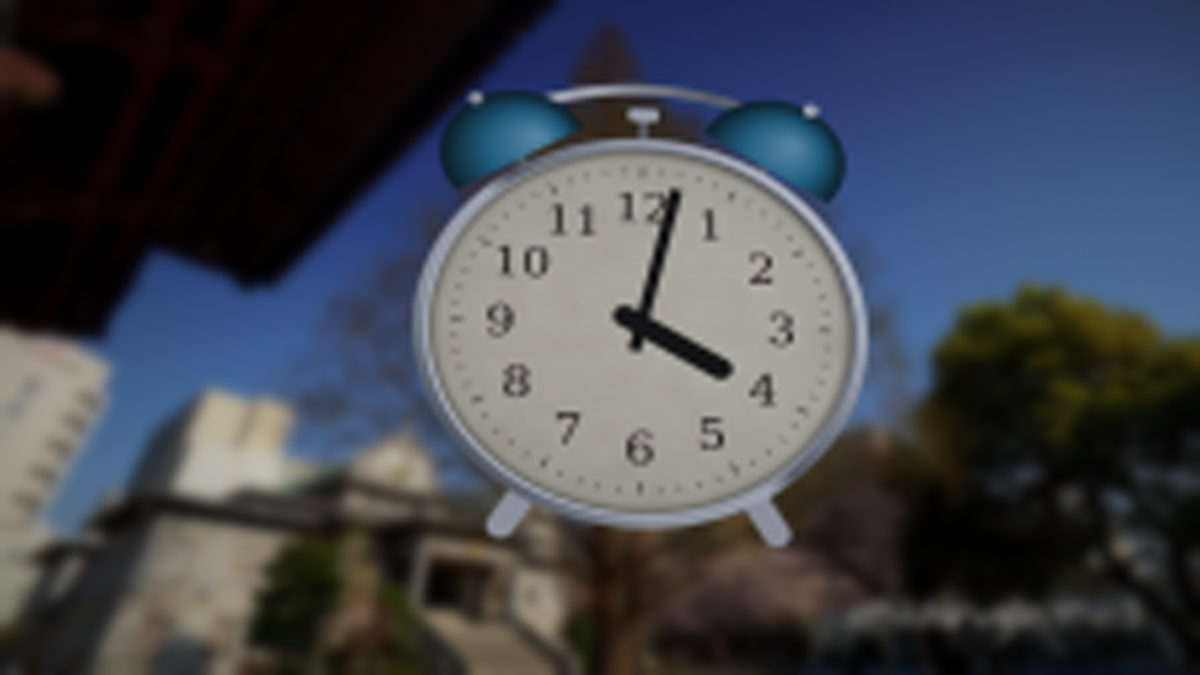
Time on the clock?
4:02
